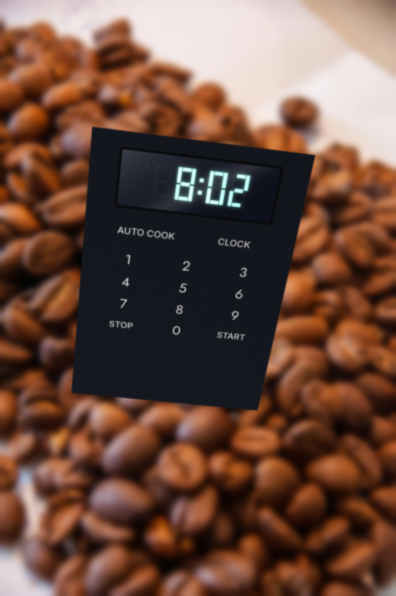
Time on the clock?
8:02
